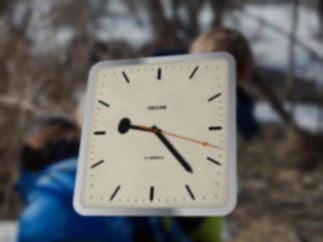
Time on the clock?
9:23:18
